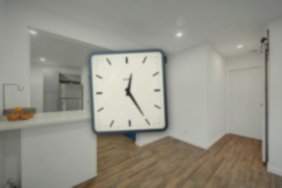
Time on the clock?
12:25
